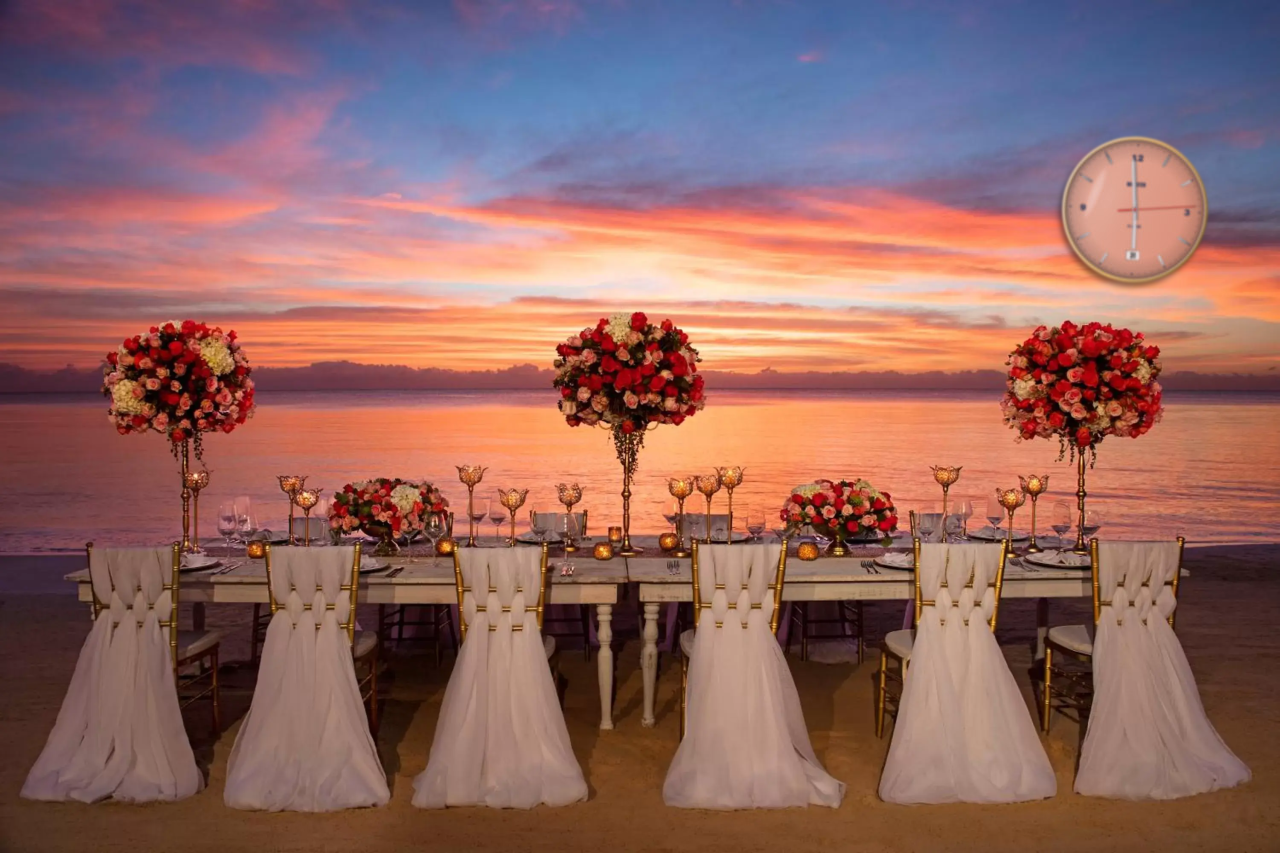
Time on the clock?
5:59:14
